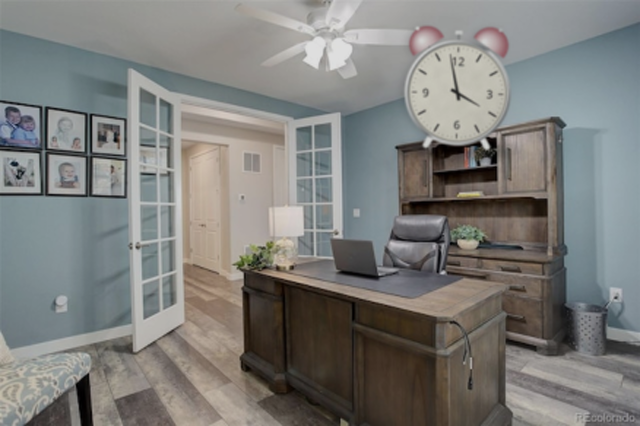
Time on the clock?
3:58
